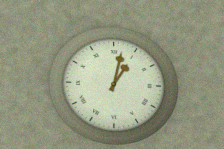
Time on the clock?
1:02
